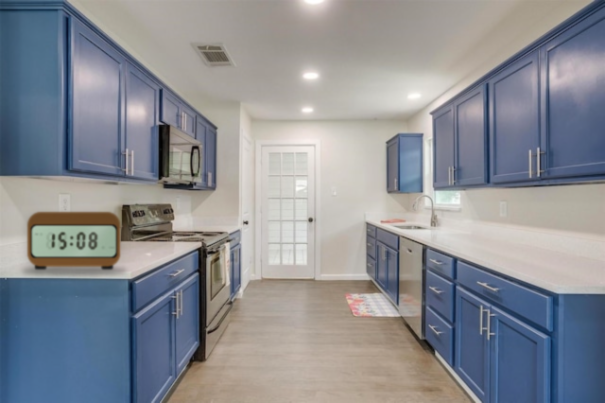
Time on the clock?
15:08
